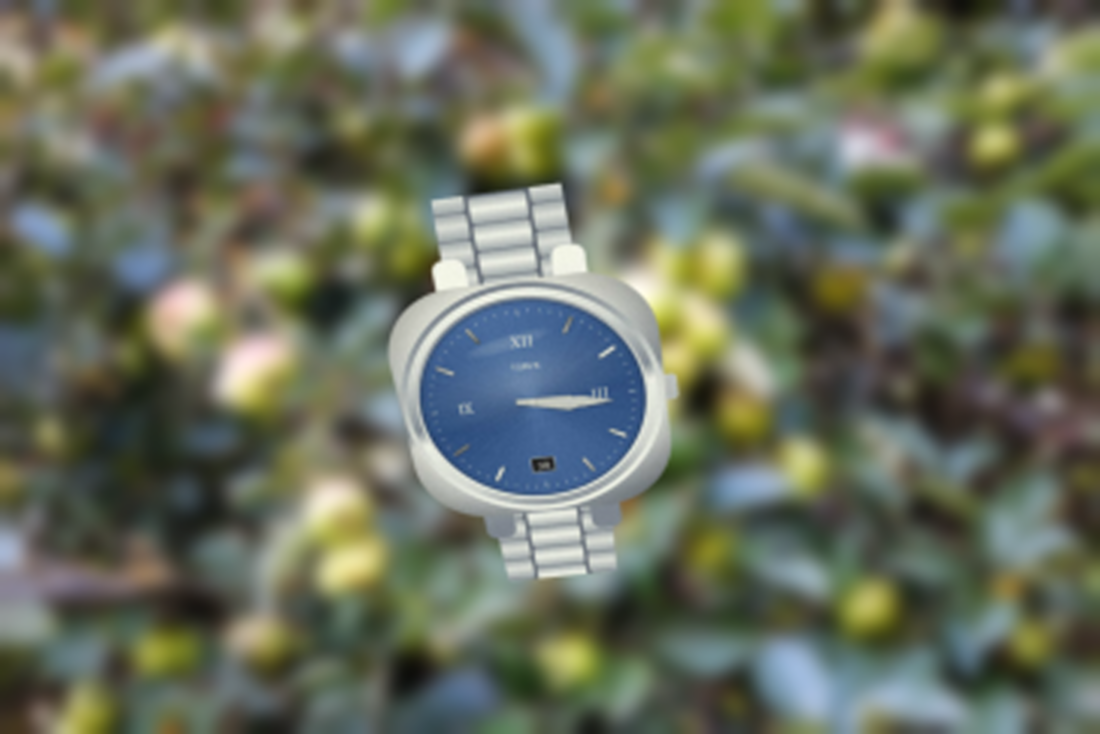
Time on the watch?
3:16
